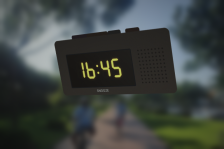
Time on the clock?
16:45
